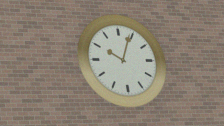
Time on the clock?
10:04
